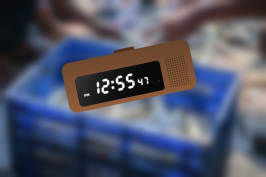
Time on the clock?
12:55:47
